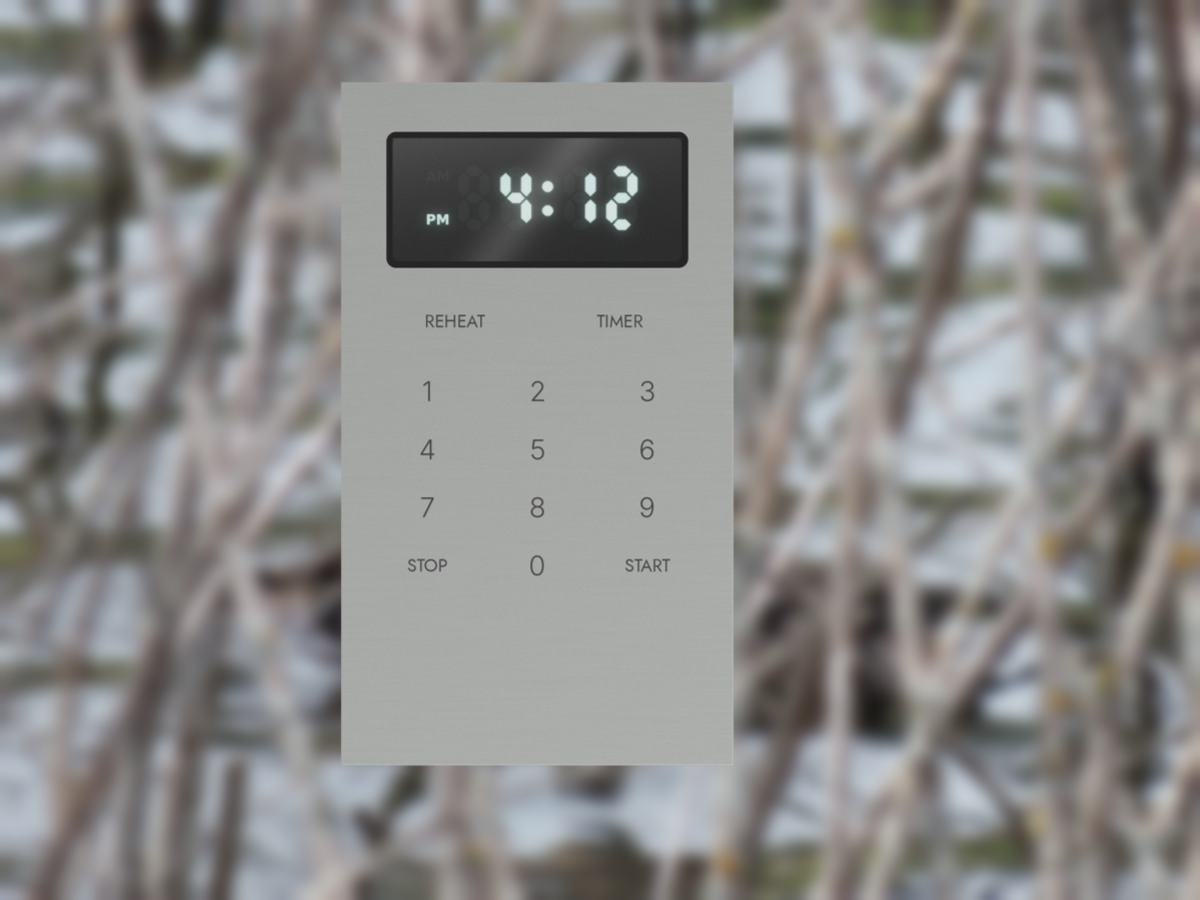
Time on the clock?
4:12
